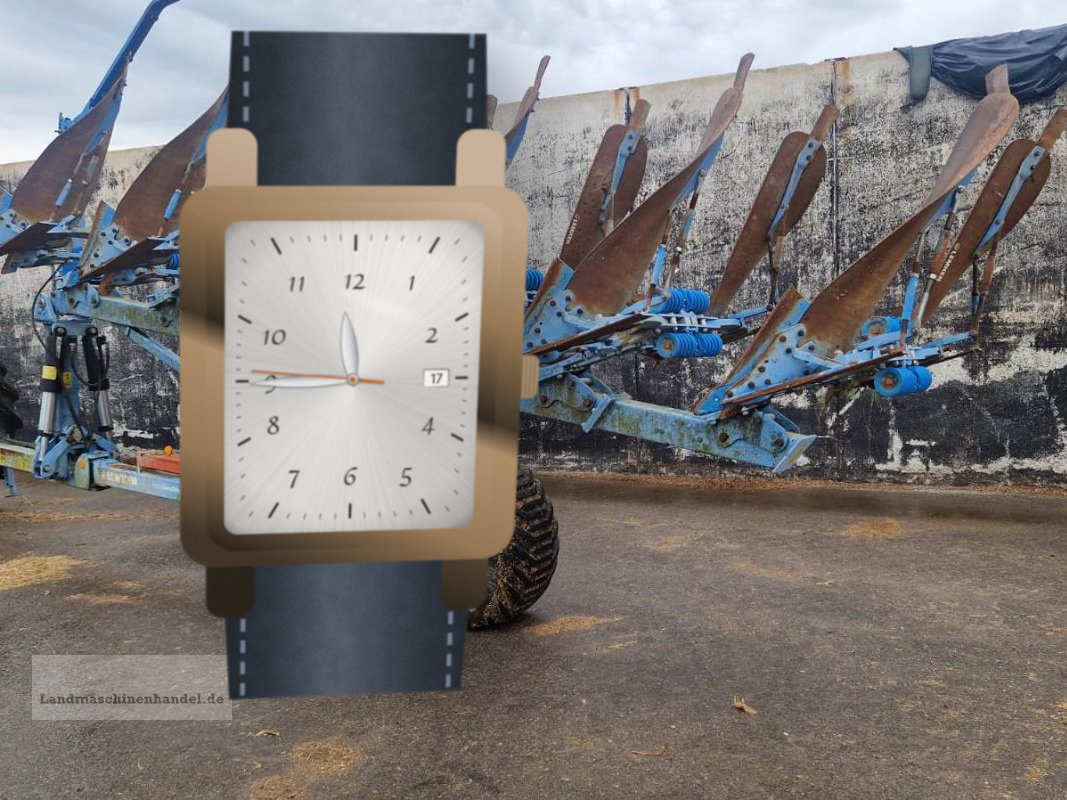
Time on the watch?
11:44:46
